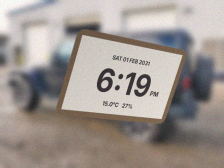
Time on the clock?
6:19
